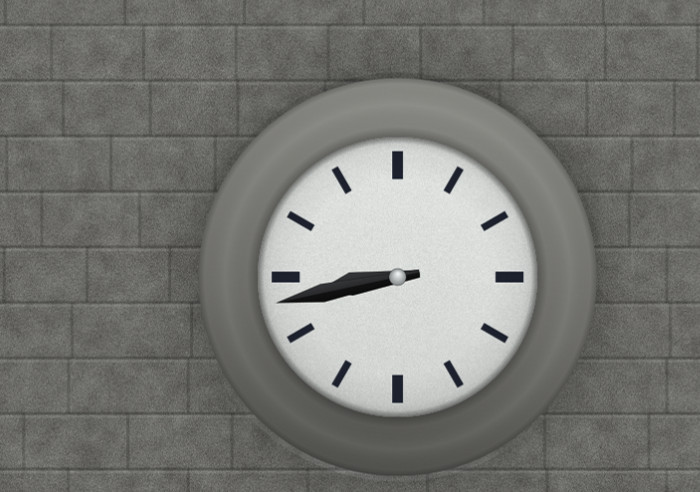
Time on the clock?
8:43
